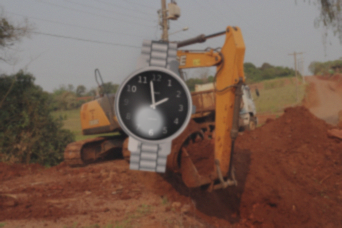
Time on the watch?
1:58
